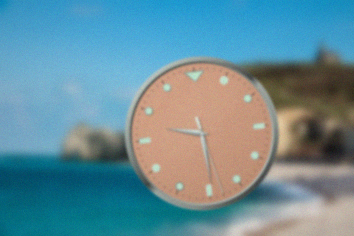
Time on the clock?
9:29:28
